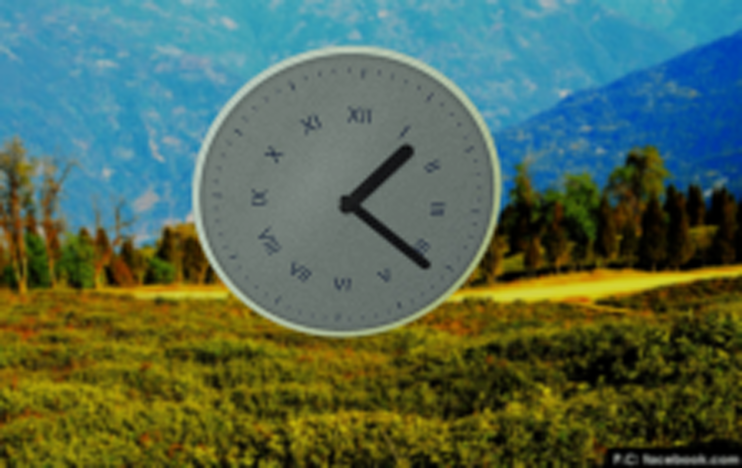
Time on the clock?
1:21
